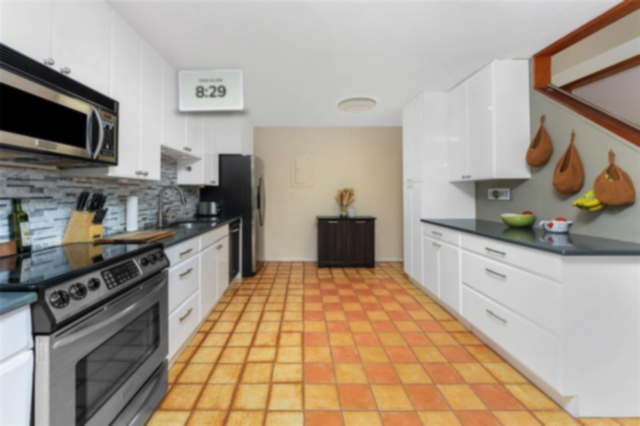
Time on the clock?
8:29
